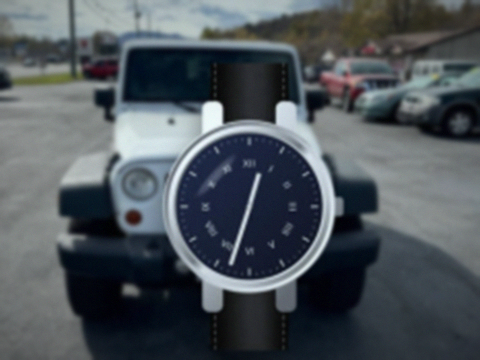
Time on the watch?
12:33
